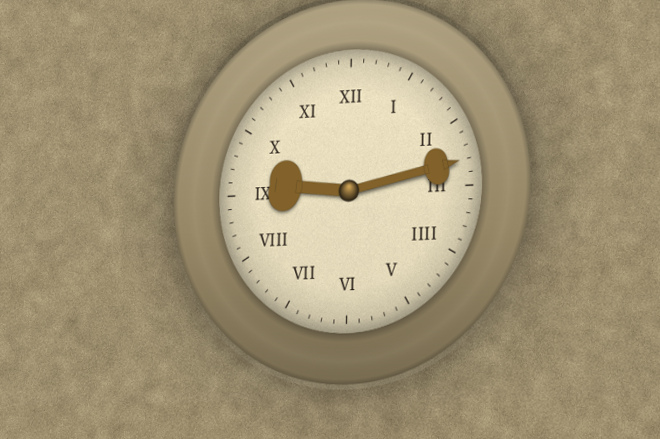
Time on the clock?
9:13
